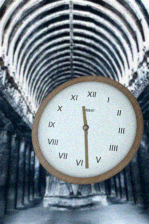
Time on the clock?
11:28
